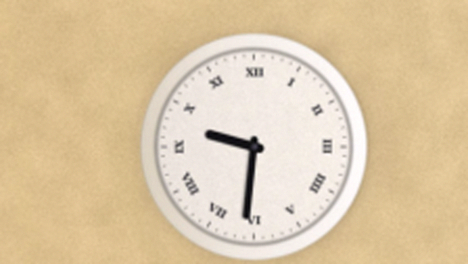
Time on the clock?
9:31
